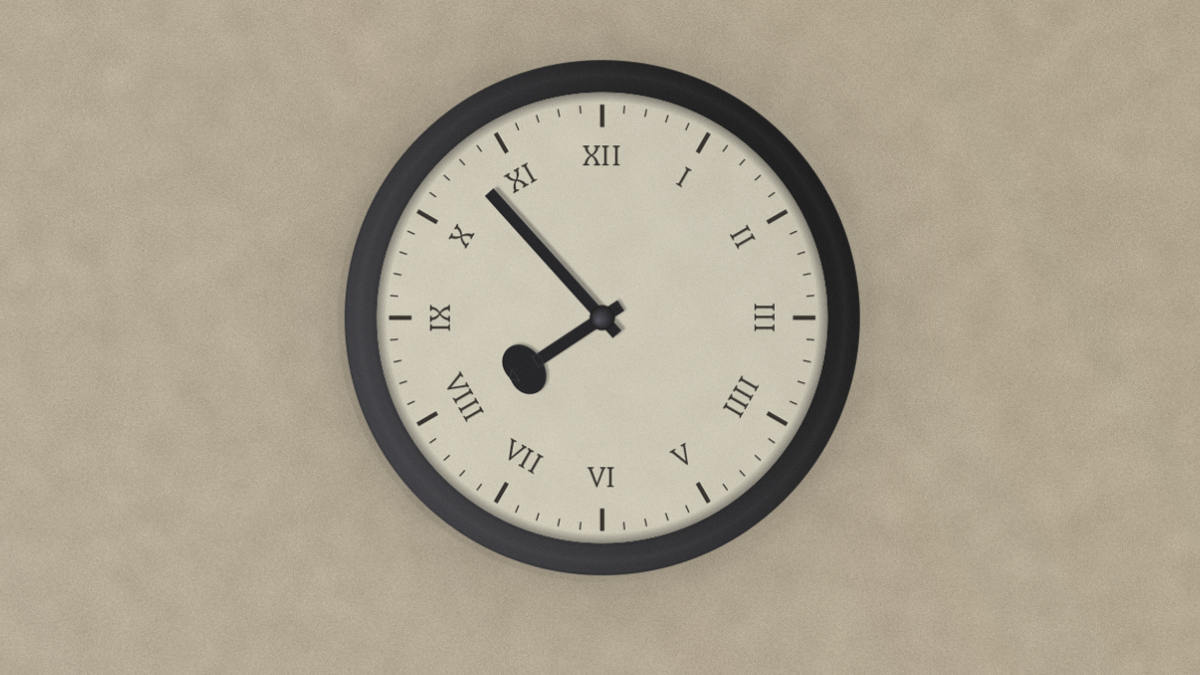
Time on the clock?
7:53
